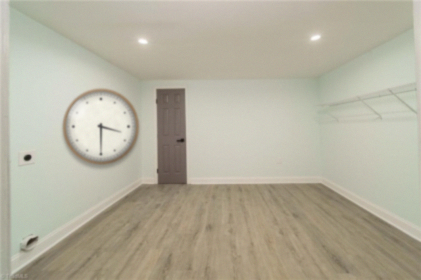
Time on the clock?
3:30
